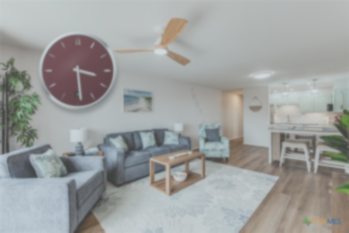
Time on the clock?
3:29
